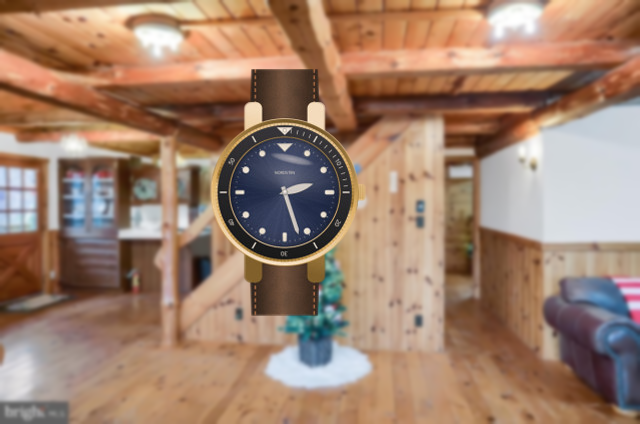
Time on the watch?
2:27
